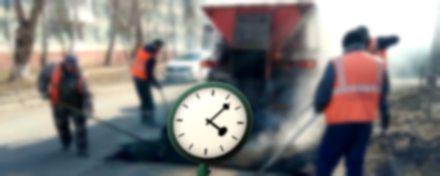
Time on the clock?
4:07
